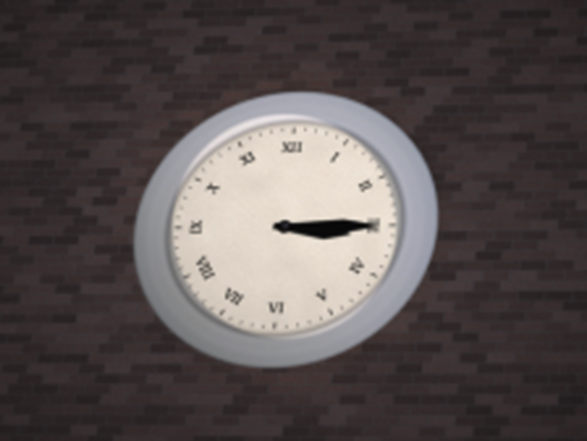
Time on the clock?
3:15
